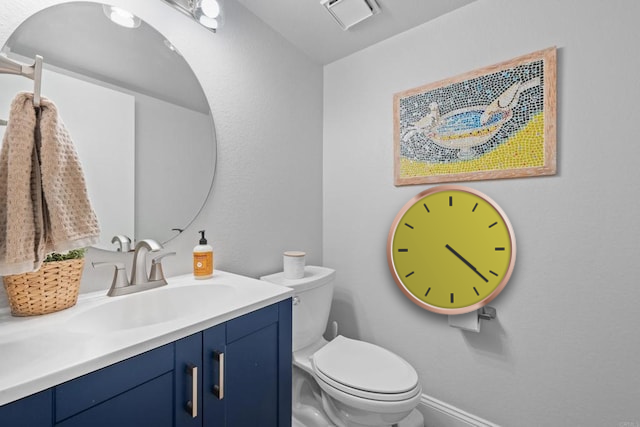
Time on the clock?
4:22
